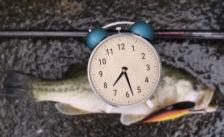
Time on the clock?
7:28
